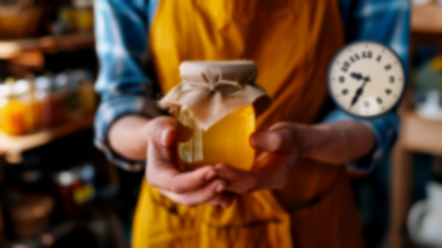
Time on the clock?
9:35
